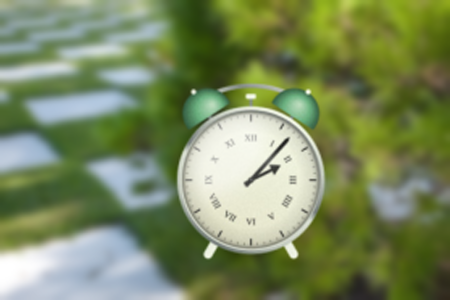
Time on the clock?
2:07
